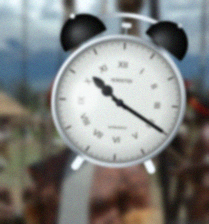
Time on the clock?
10:20
